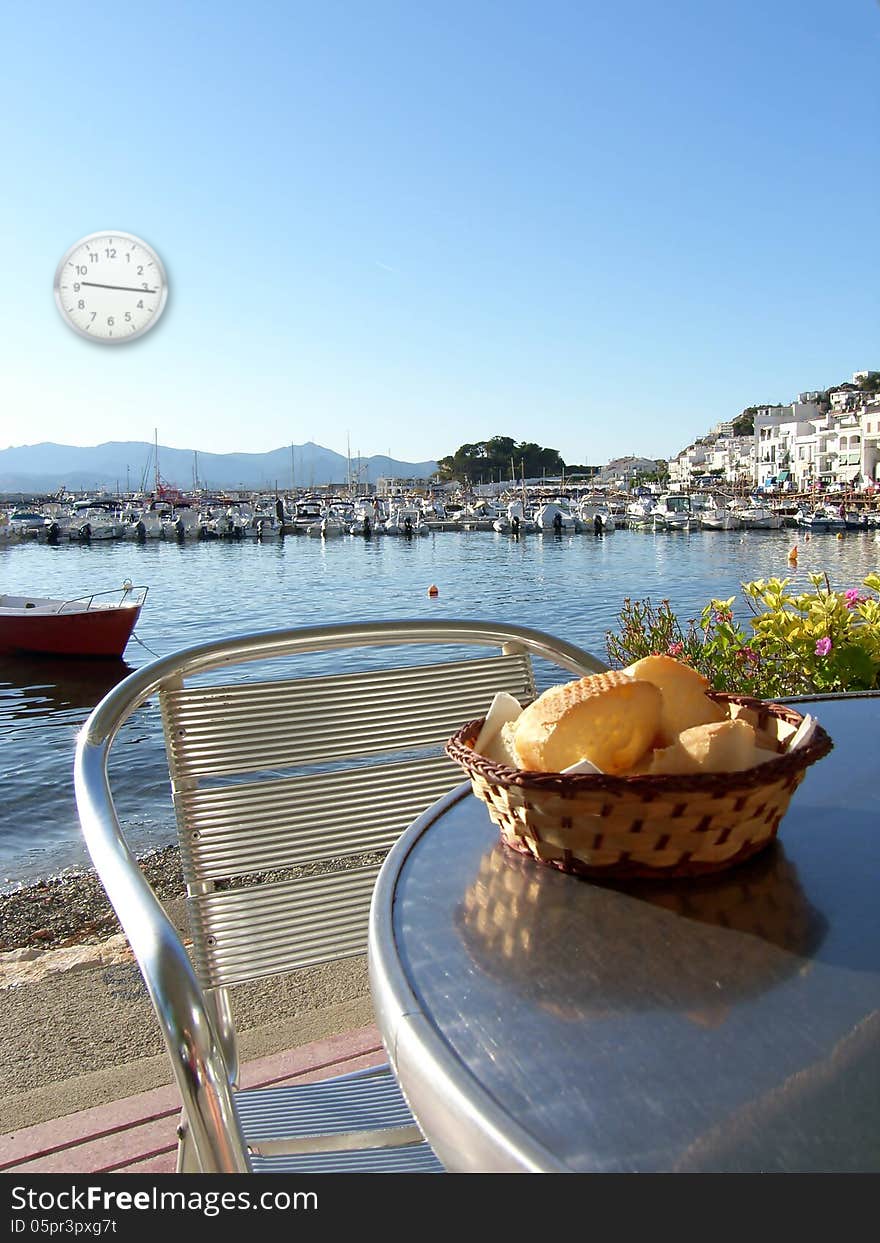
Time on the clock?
9:16
